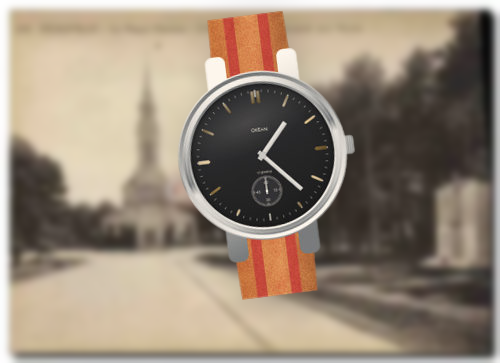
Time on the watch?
1:23
